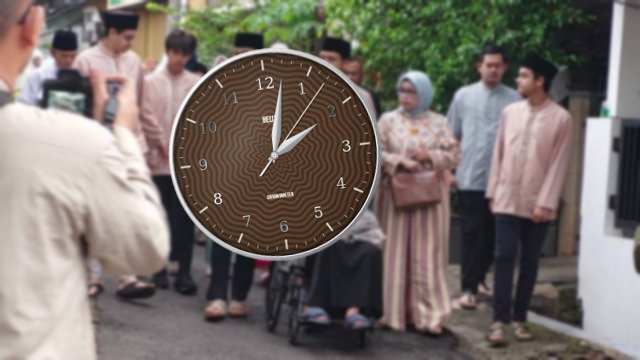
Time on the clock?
2:02:07
